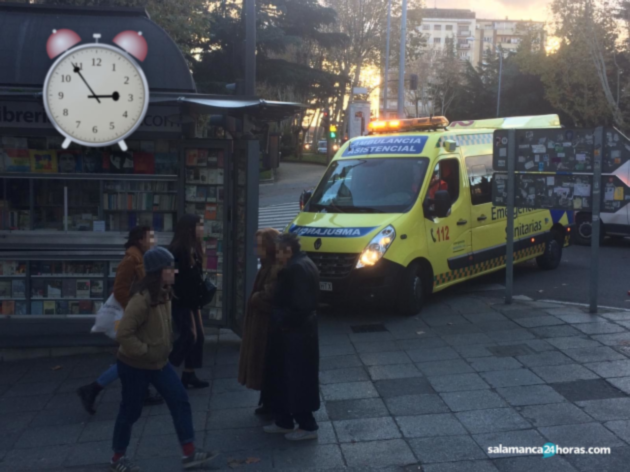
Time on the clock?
2:54
